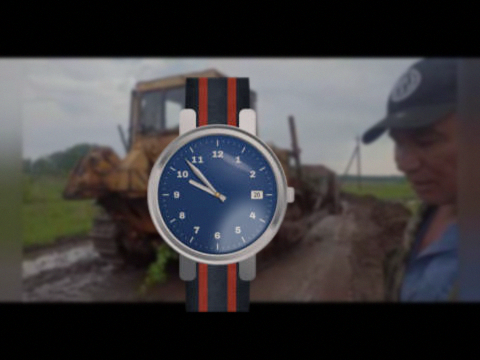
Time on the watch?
9:53
